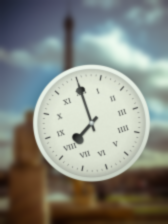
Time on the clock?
8:00
